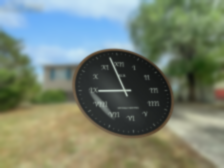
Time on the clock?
8:58
